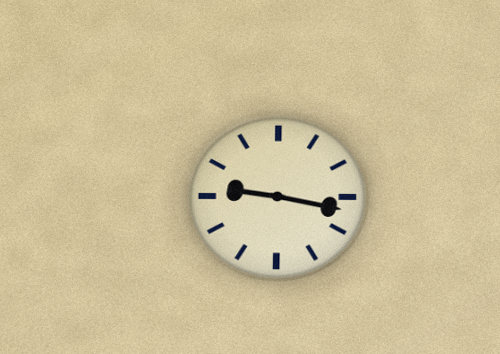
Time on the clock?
9:17
